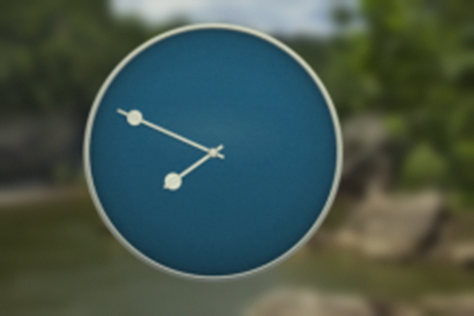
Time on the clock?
7:49
